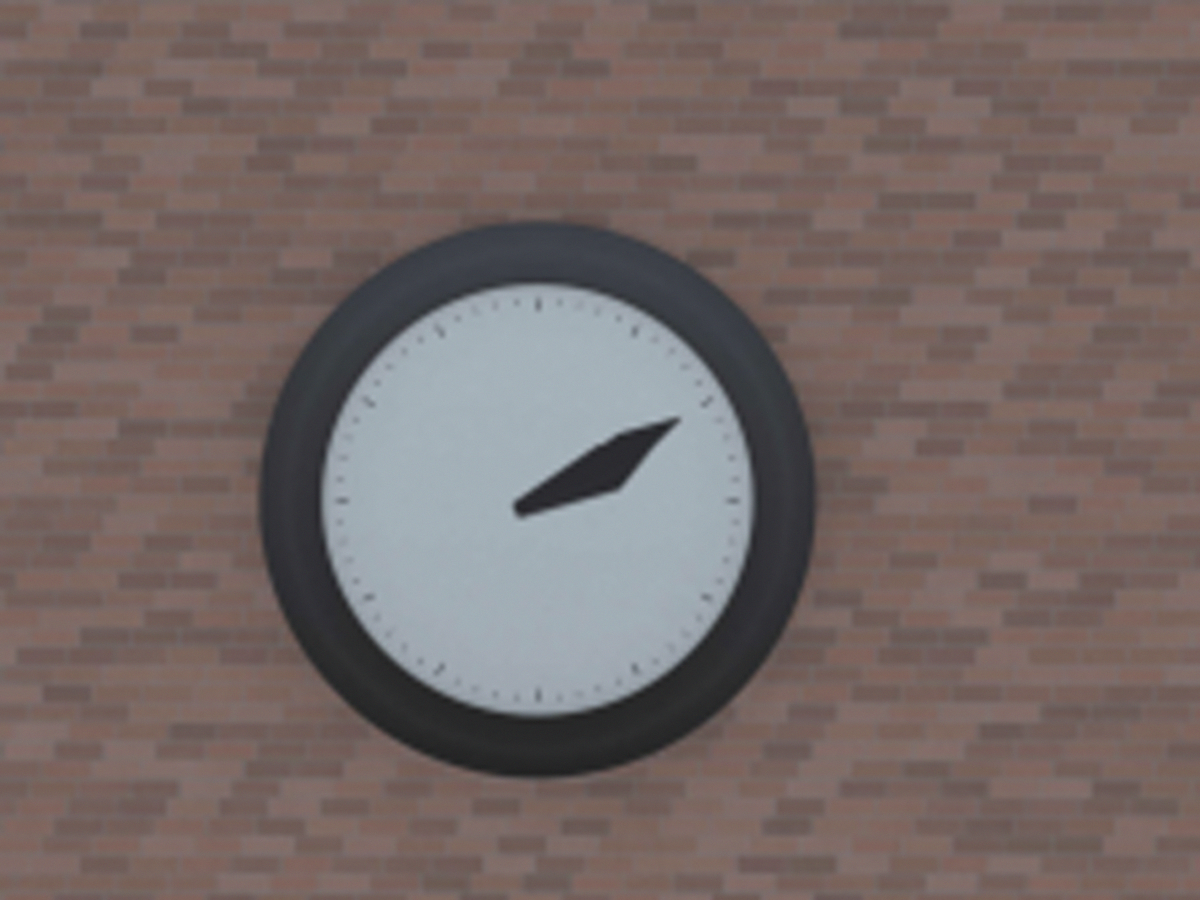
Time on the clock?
2:10
